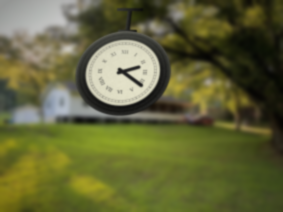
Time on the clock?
2:21
